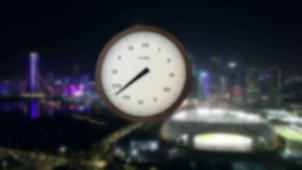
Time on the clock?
7:38
